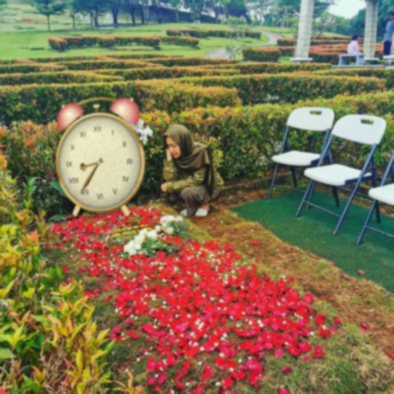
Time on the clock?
8:36
